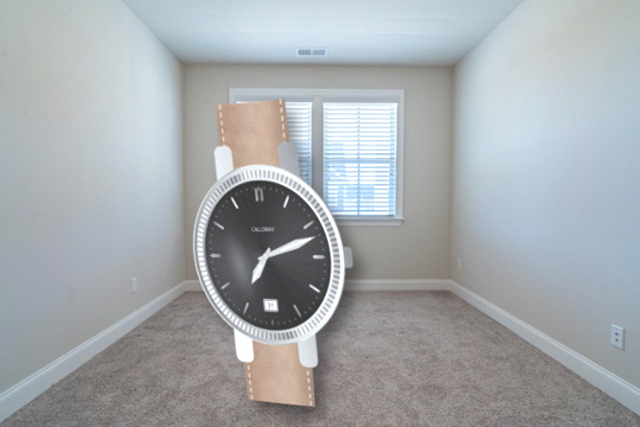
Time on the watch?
7:12
